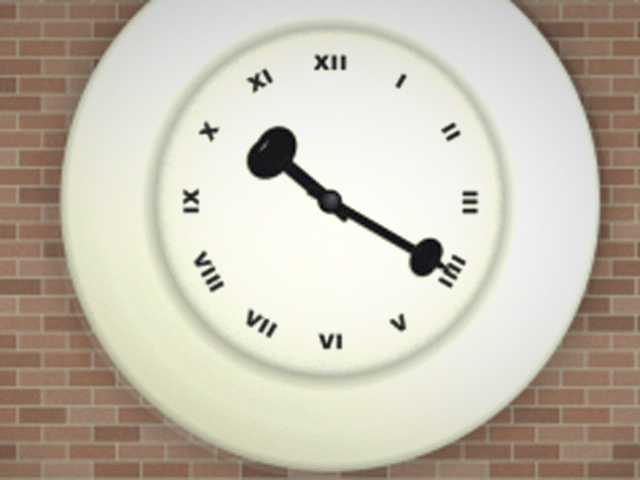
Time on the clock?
10:20
